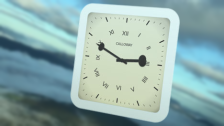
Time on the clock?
2:49
